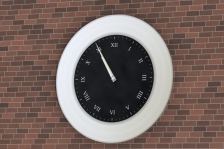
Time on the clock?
10:55
